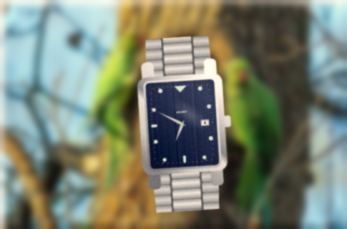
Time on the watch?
6:50
